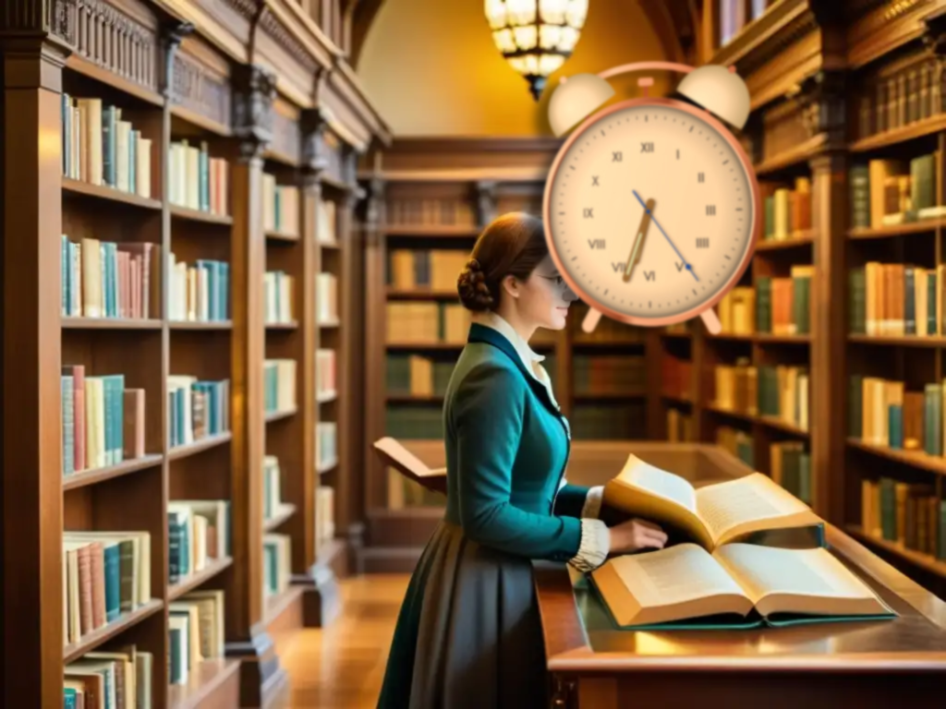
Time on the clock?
6:33:24
